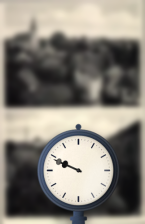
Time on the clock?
9:49
